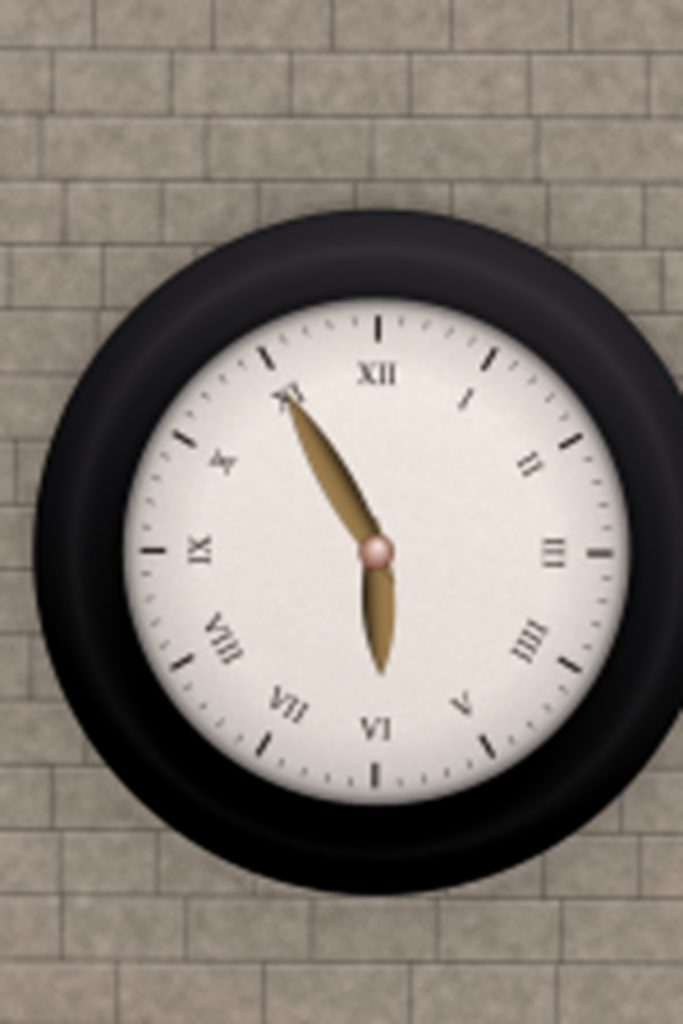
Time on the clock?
5:55
